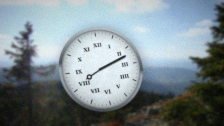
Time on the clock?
8:12
